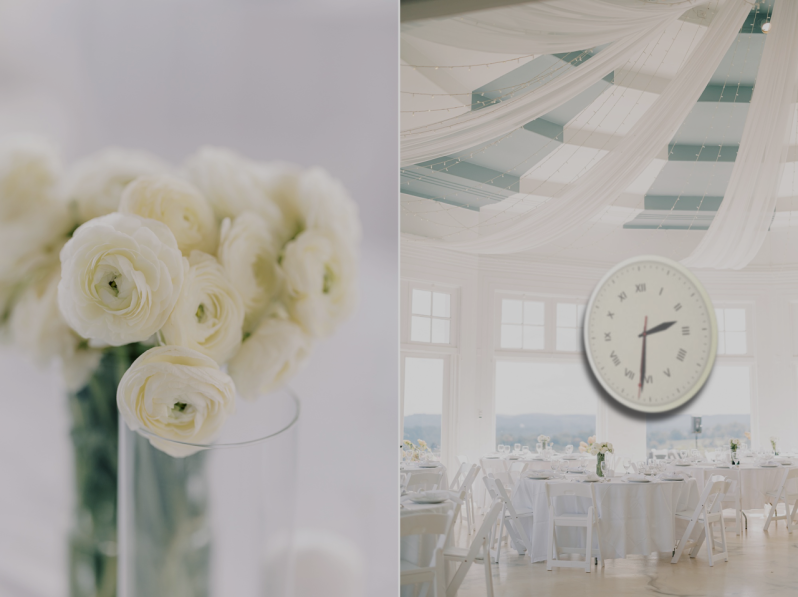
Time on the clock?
2:31:32
